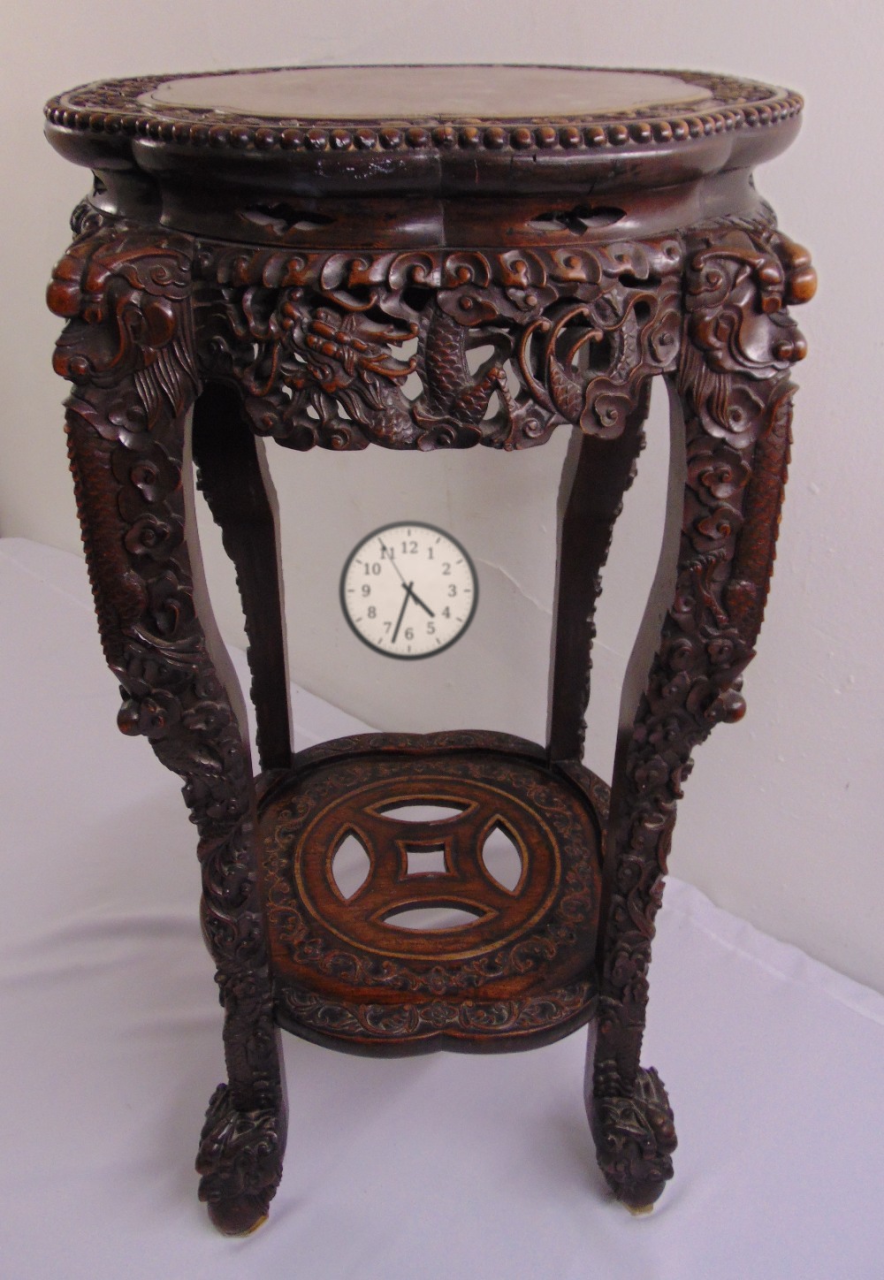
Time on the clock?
4:32:55
